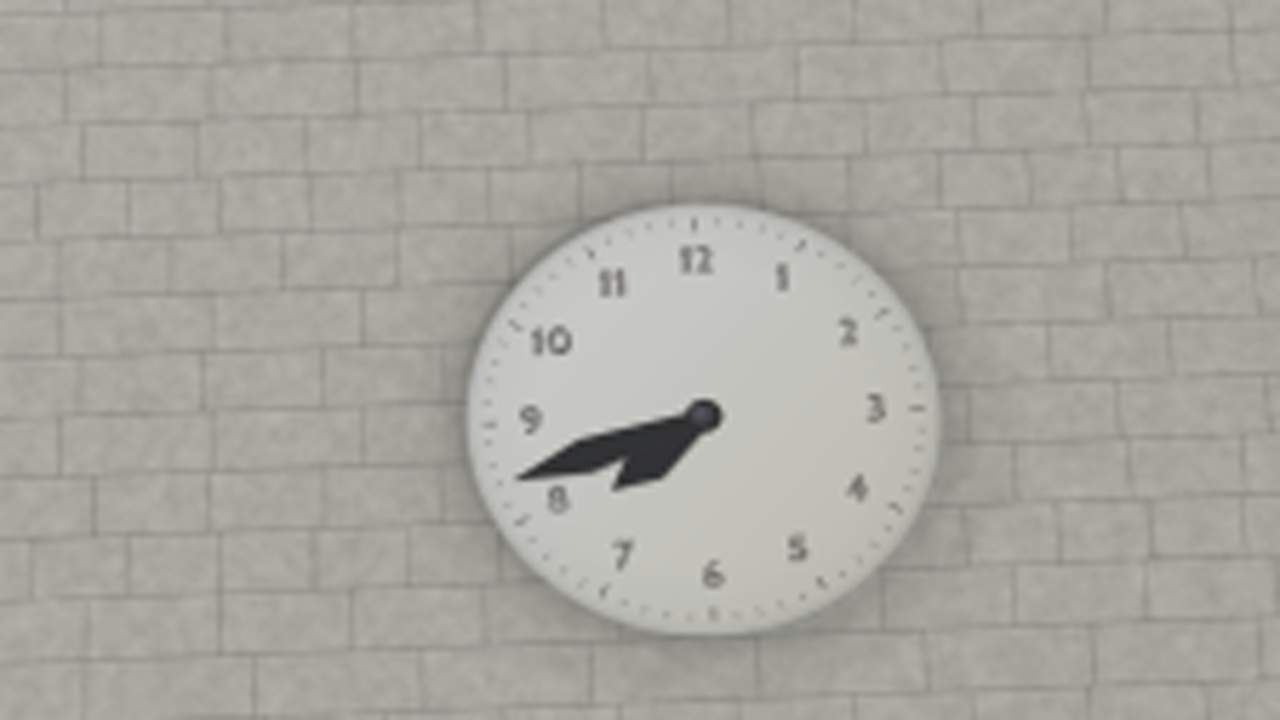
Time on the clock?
7:42
